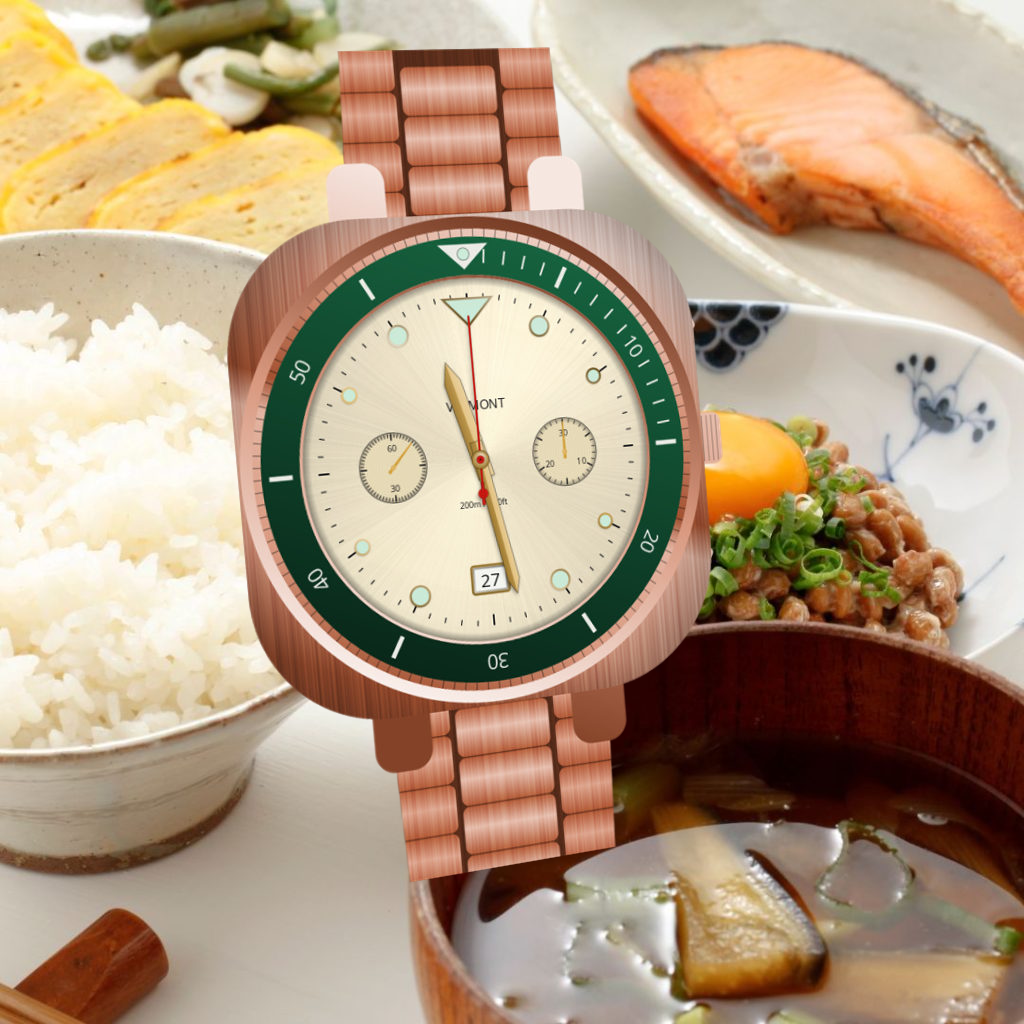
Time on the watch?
11:28:07
